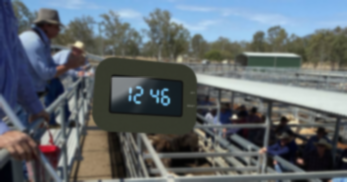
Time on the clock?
12:46
